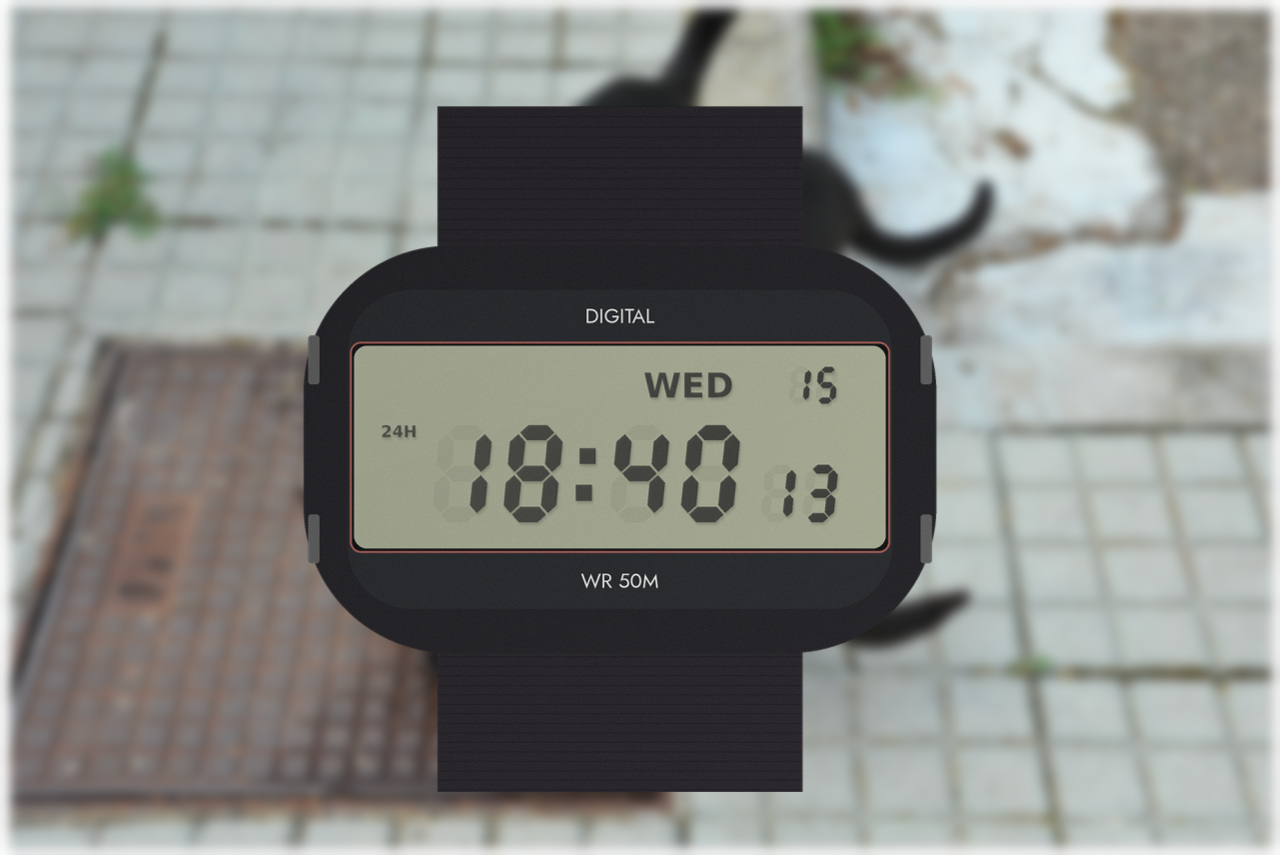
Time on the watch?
18:40:13
